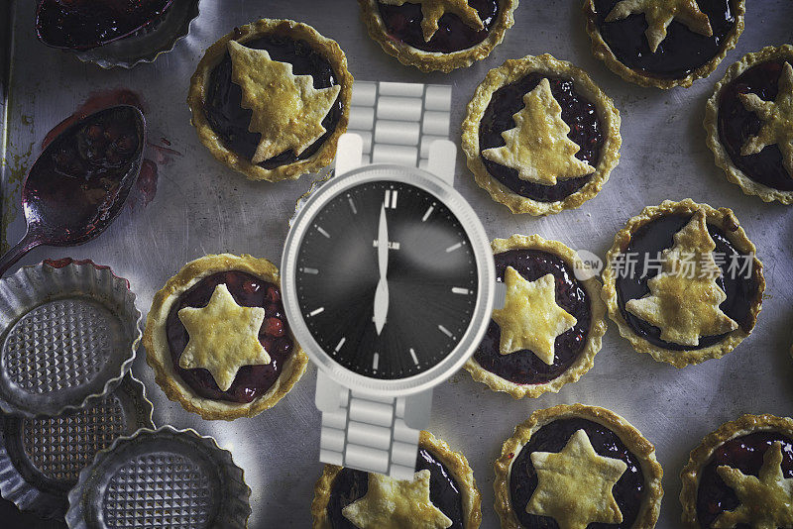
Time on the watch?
5:59
